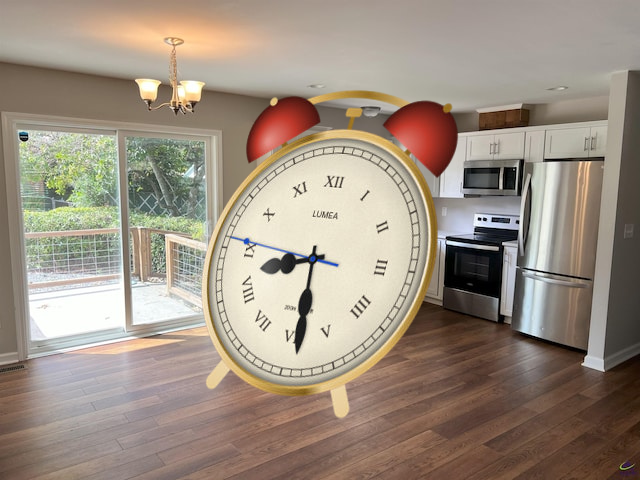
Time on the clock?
8:28:46
